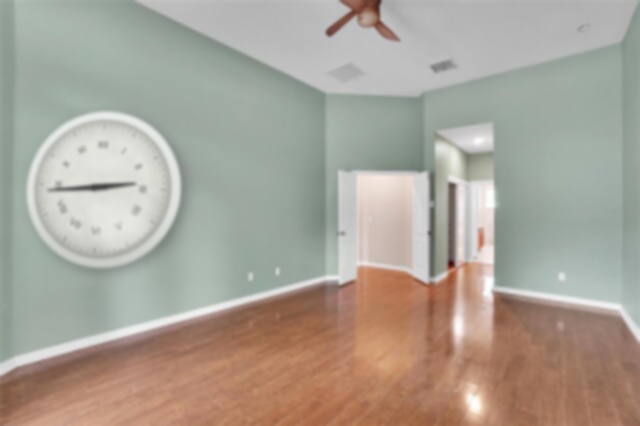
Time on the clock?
2:44
